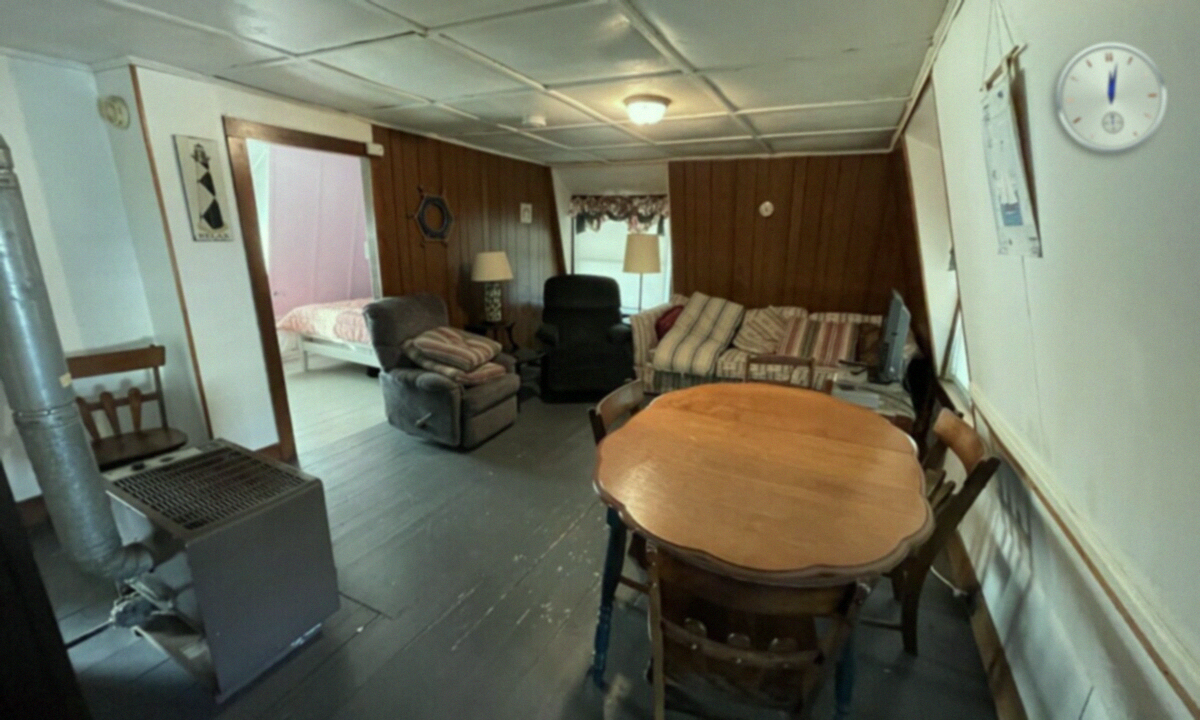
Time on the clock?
12:02
